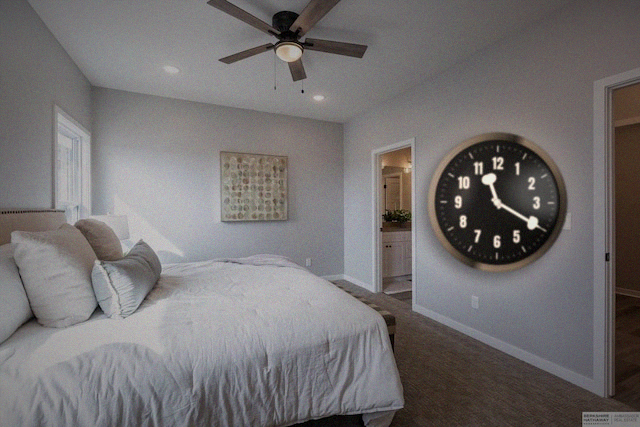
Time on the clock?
11:20
